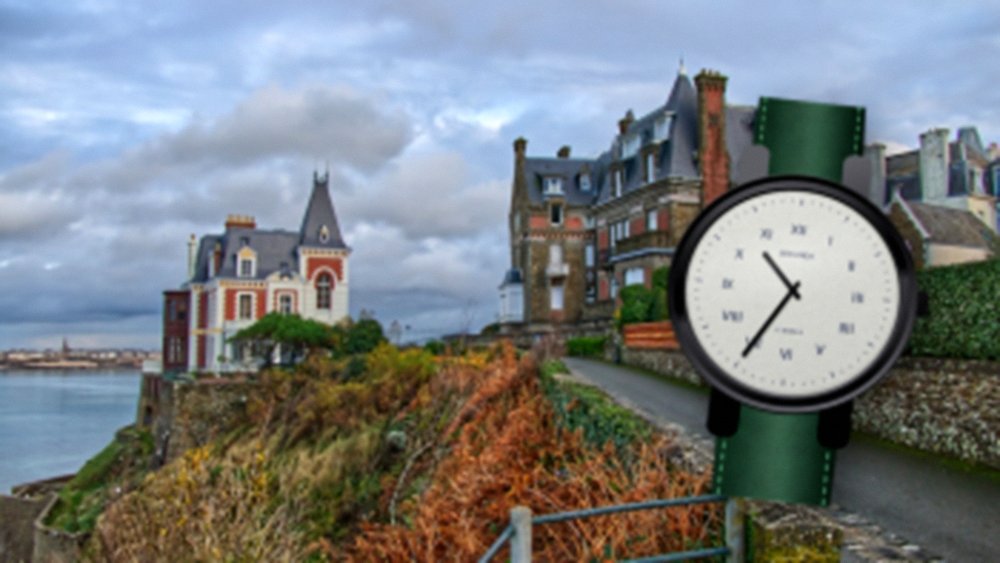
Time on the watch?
10:35
